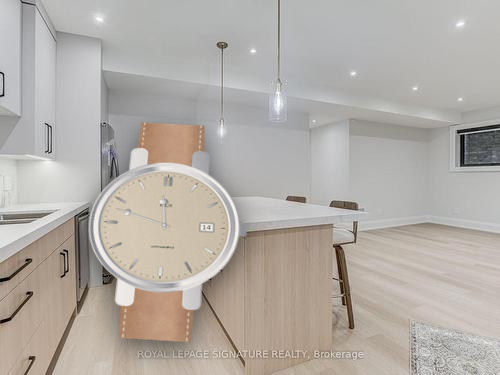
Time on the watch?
11:48
